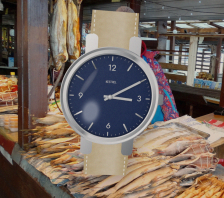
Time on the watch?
3:10
